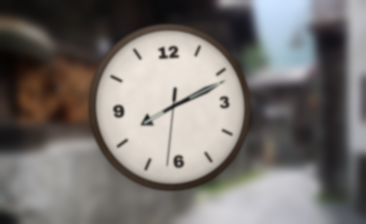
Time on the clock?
8:11:32
